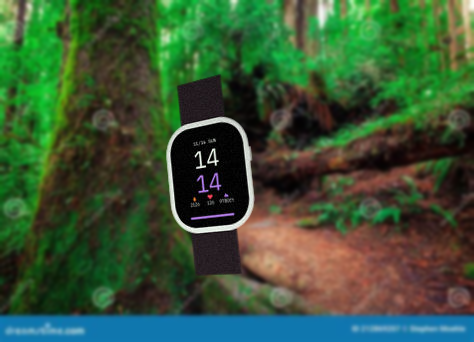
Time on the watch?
14:14
